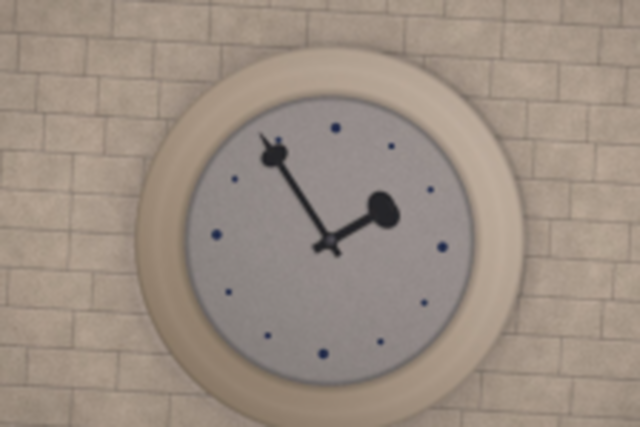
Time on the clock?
1:54
